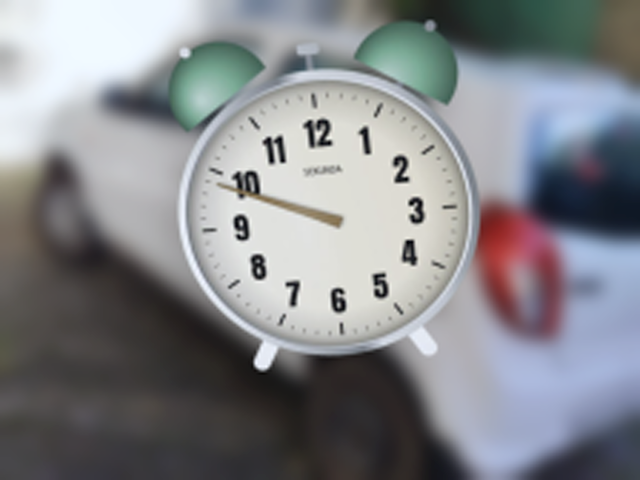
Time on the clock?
9:49
